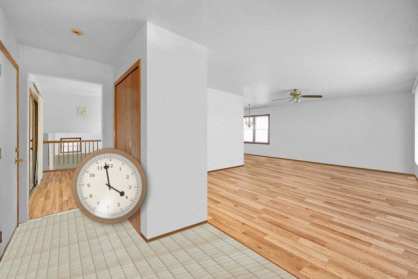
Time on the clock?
3:58
